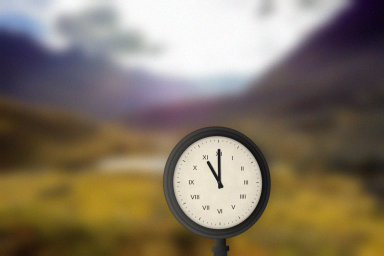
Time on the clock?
11:00
